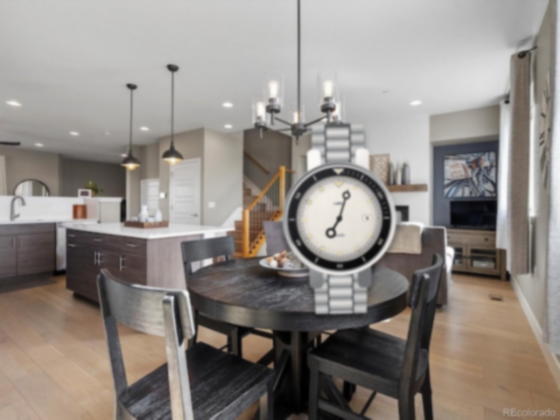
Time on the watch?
7:03
